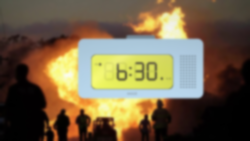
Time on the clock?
6:30
